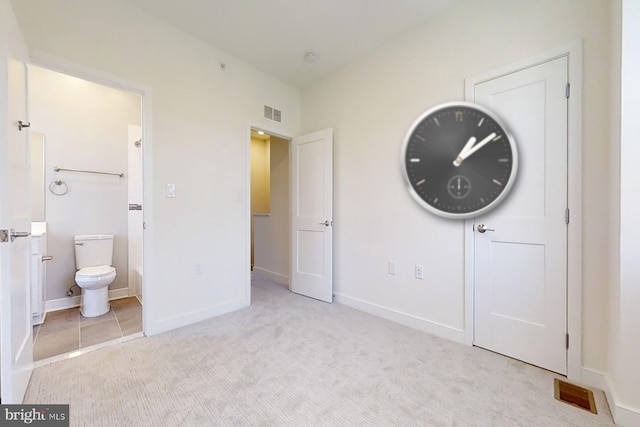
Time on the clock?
1:09
